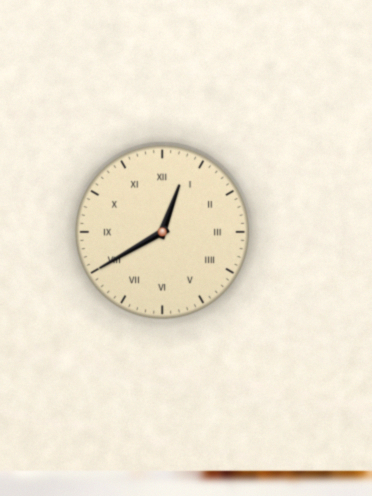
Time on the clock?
12:40
